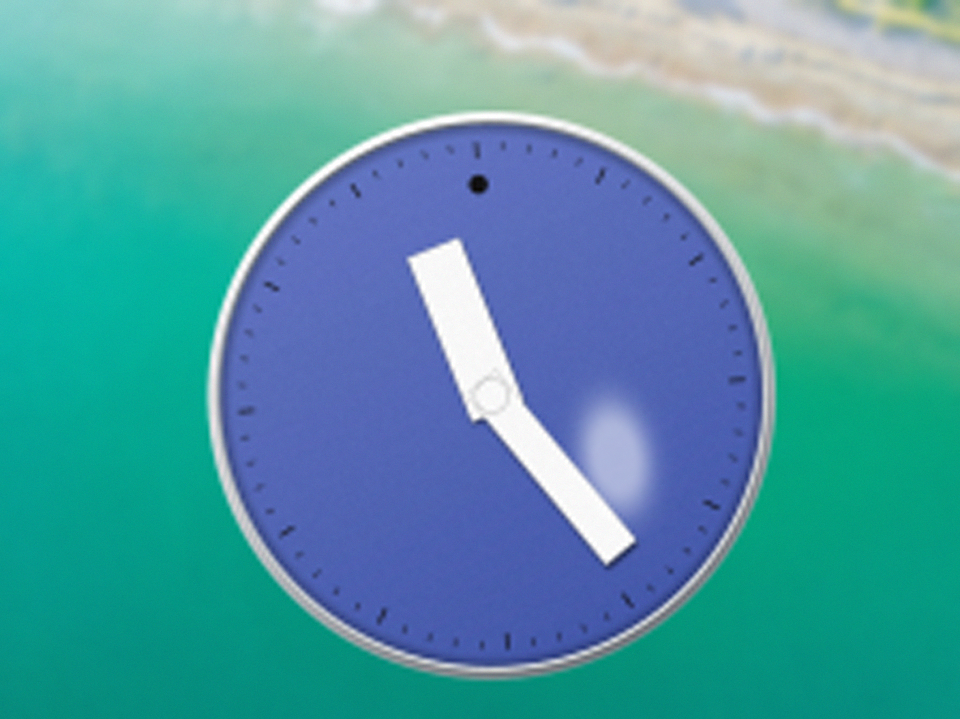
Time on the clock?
11:24
